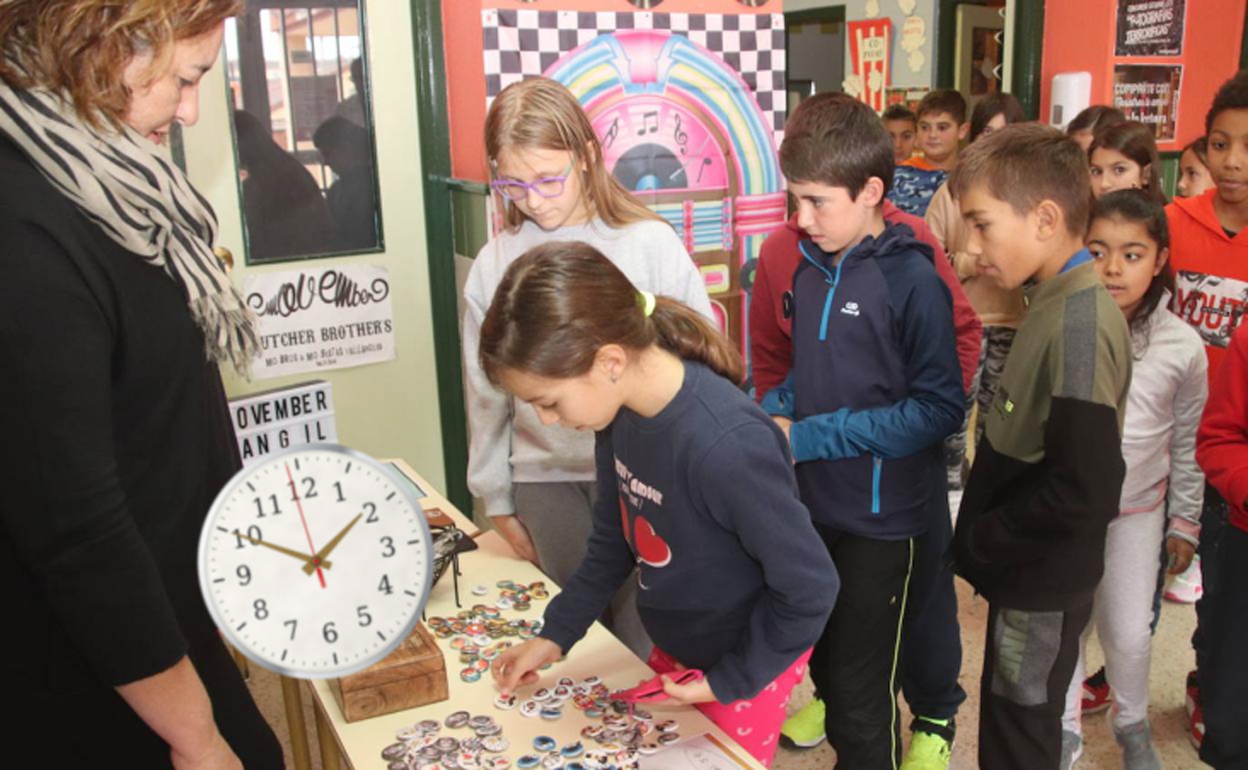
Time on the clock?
1:49:59
